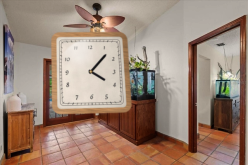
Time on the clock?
4:07
